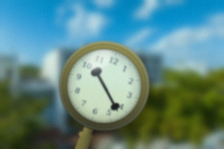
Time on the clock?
10:22
